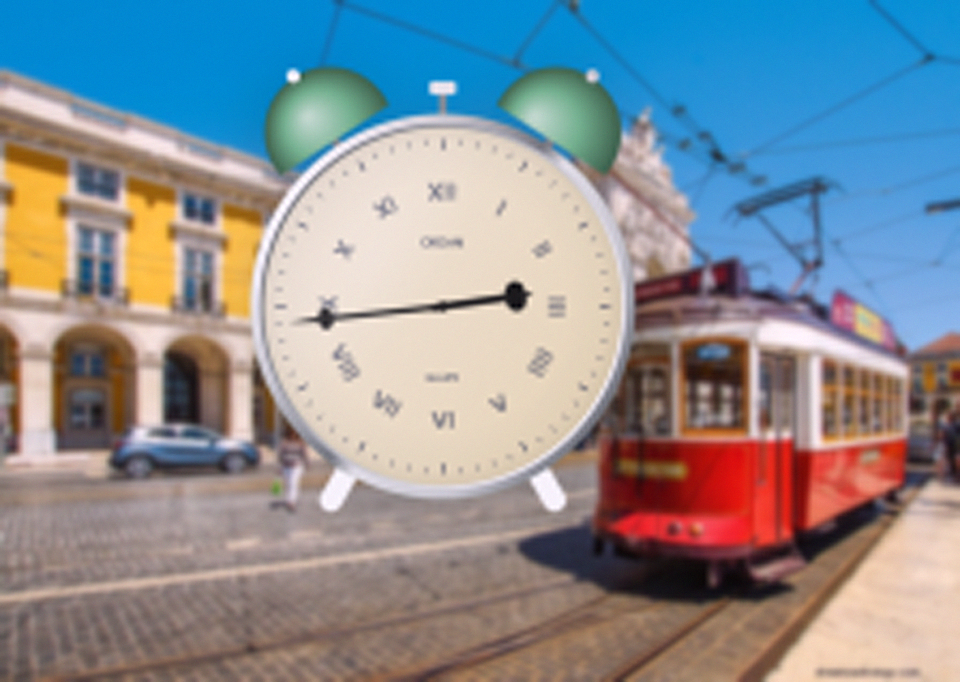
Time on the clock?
2:44
